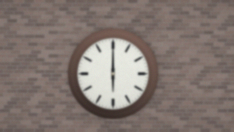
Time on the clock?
6:00
